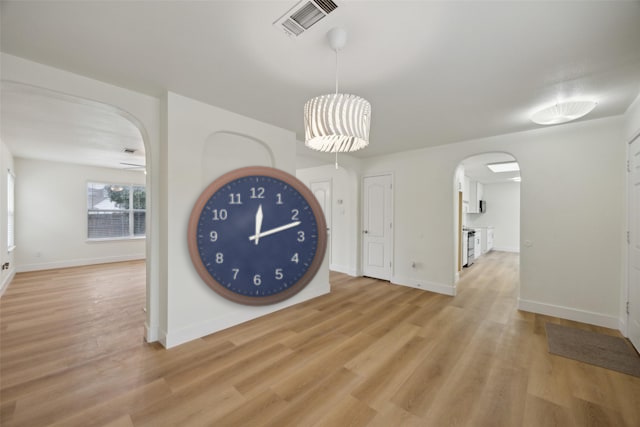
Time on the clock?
12:12
